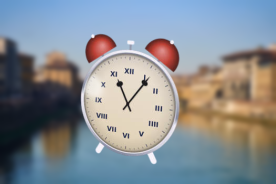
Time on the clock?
11:06
